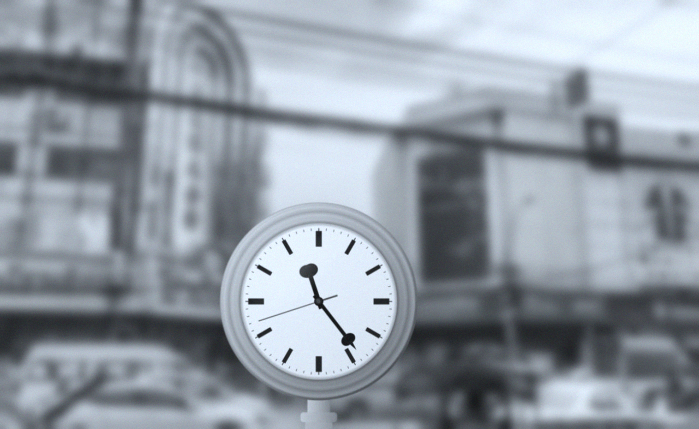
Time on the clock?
11:23:42
